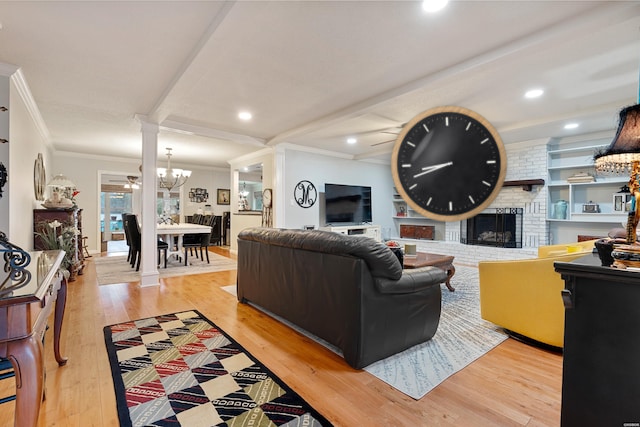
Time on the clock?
8:42
